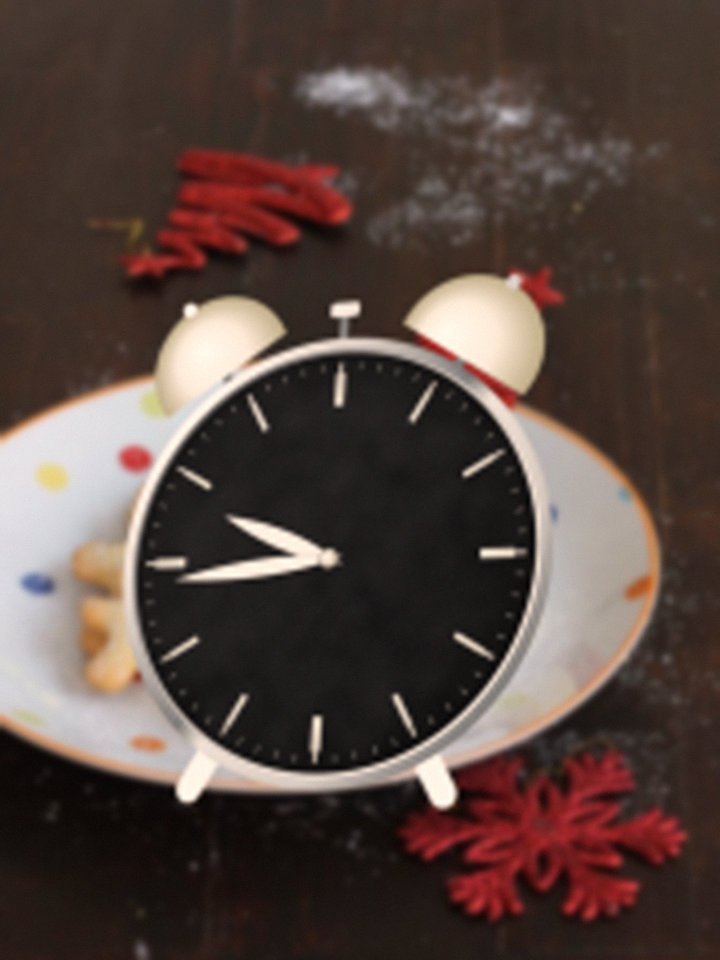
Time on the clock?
9:44
